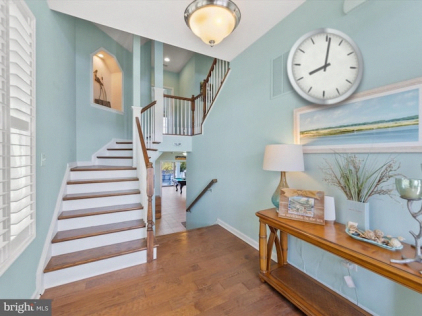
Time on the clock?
8:01
